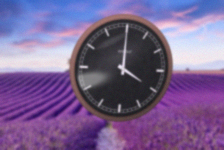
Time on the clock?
4:00
